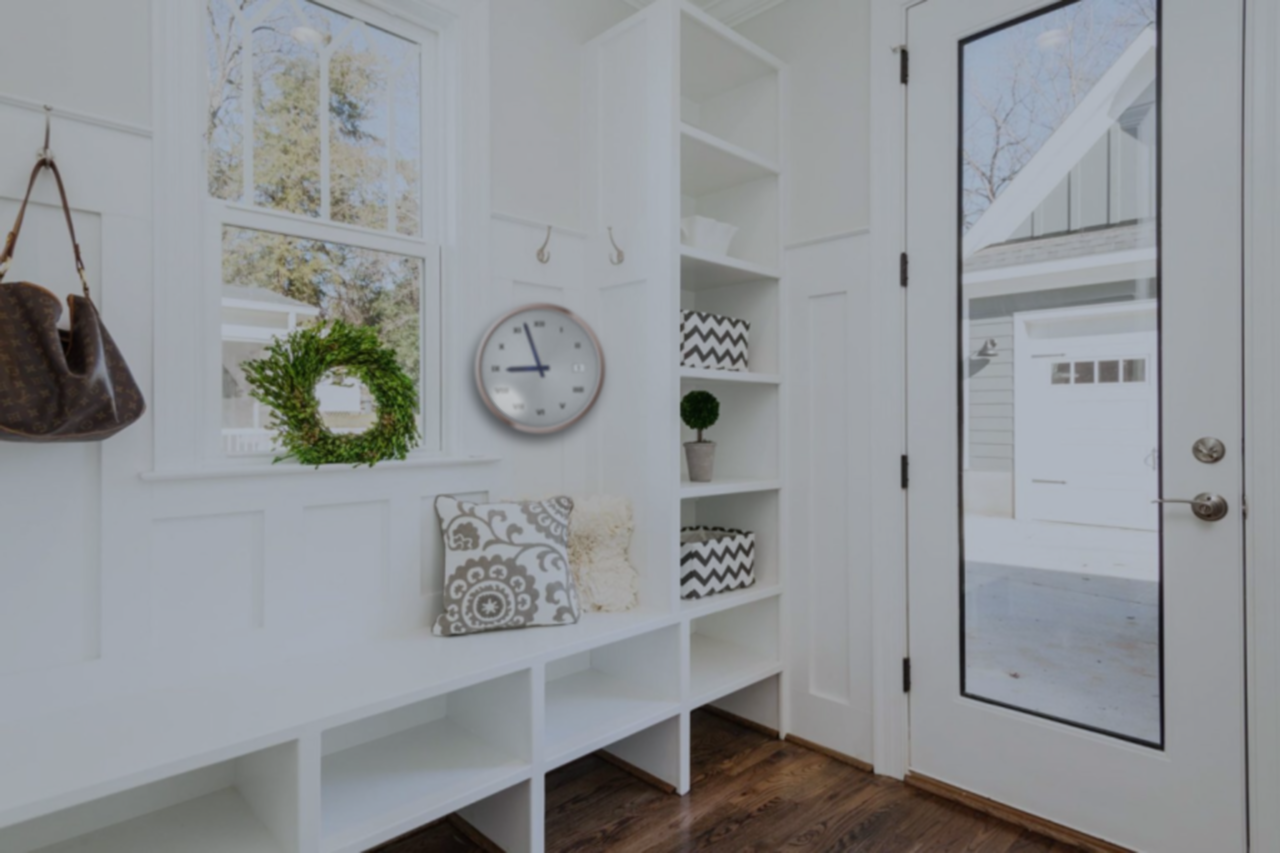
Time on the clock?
8:57
